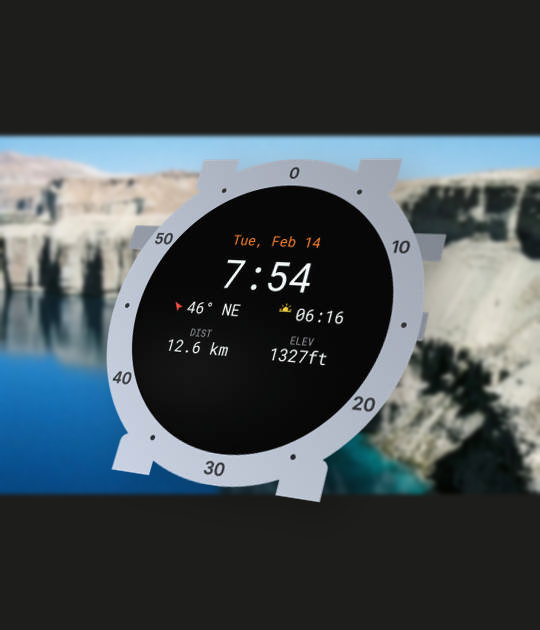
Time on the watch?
7:54
